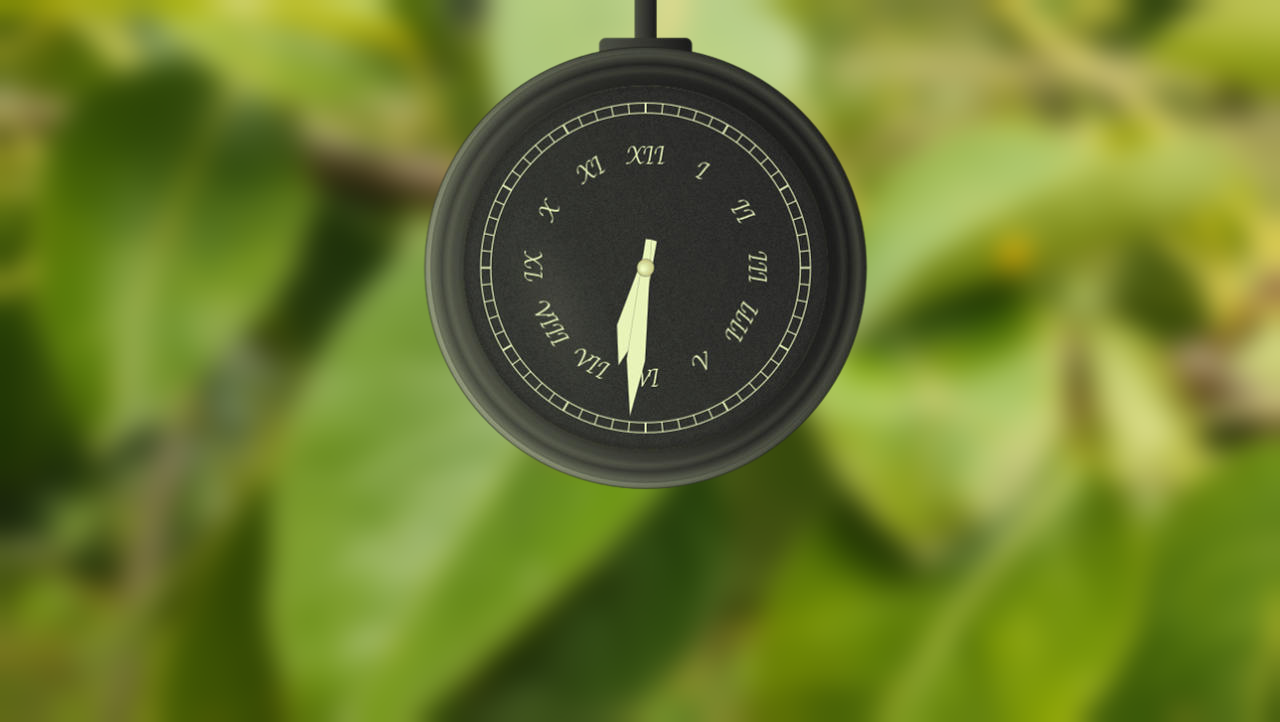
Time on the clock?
6:31
